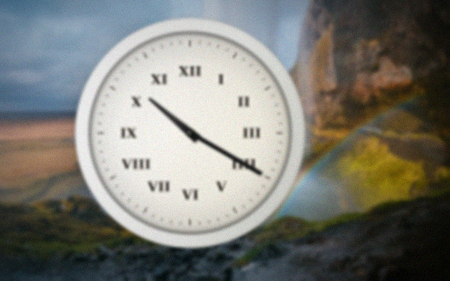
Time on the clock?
10:20
